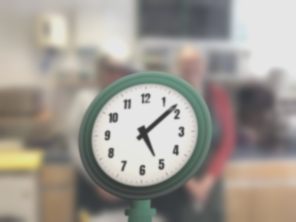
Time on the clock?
5:08
